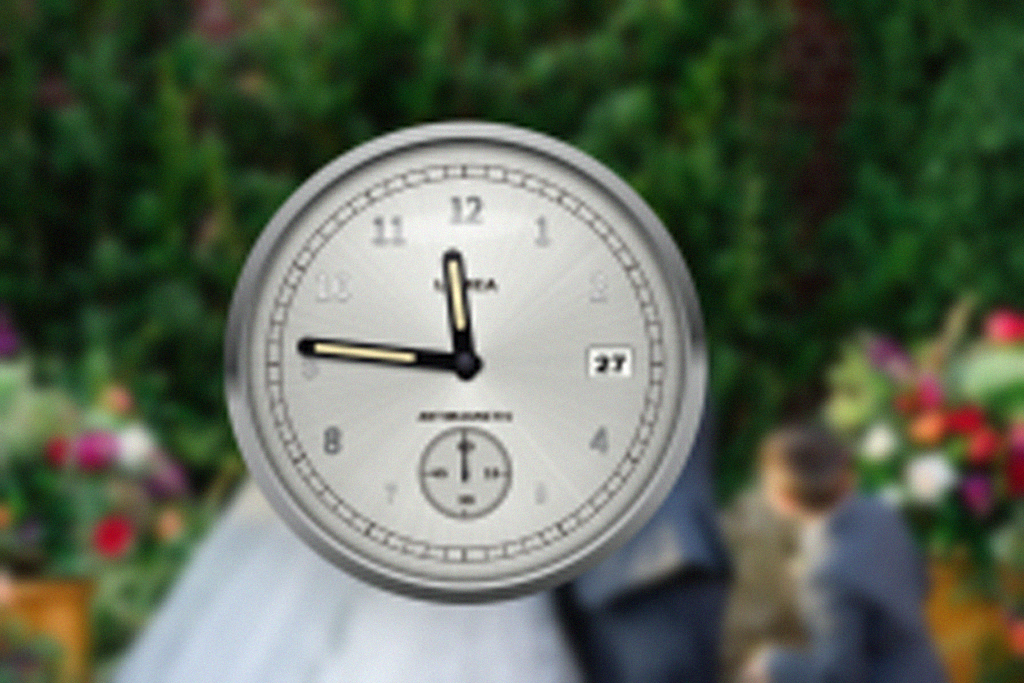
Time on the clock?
11:46
